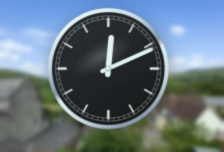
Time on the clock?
12:11
